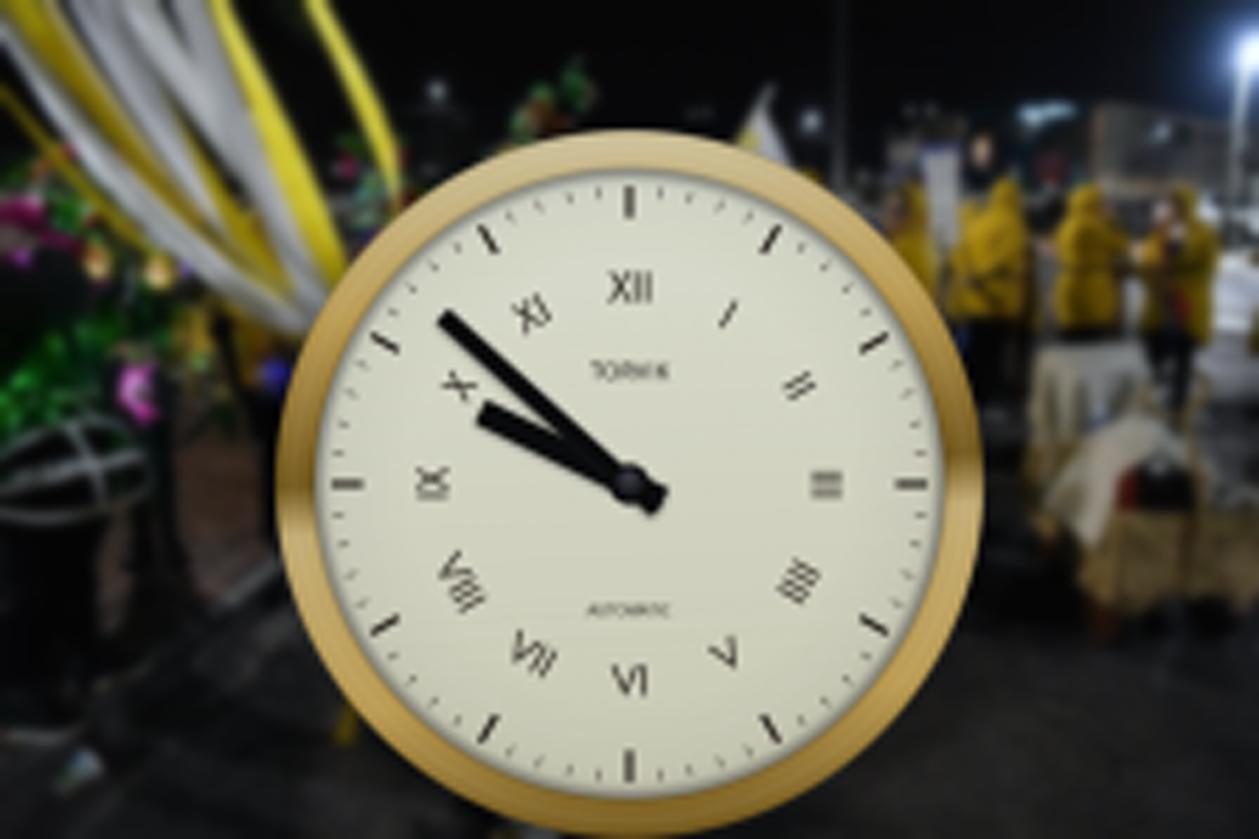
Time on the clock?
9:52
